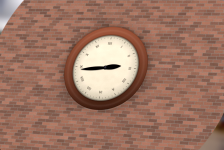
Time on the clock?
2:44
